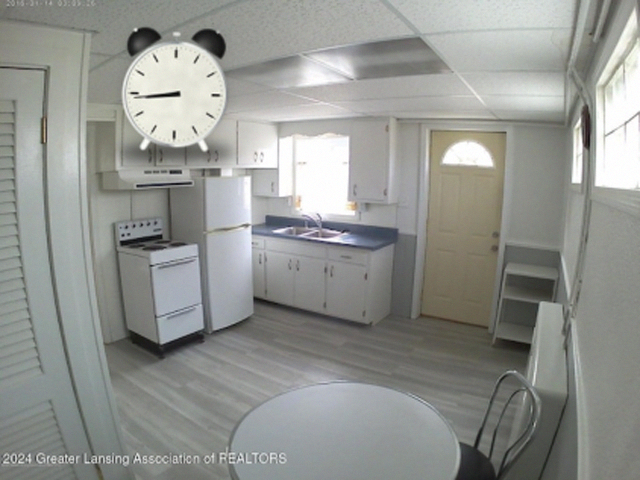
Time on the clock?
8:44
